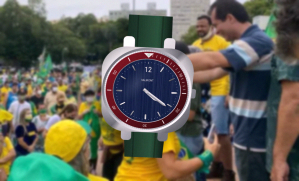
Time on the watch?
4:21
